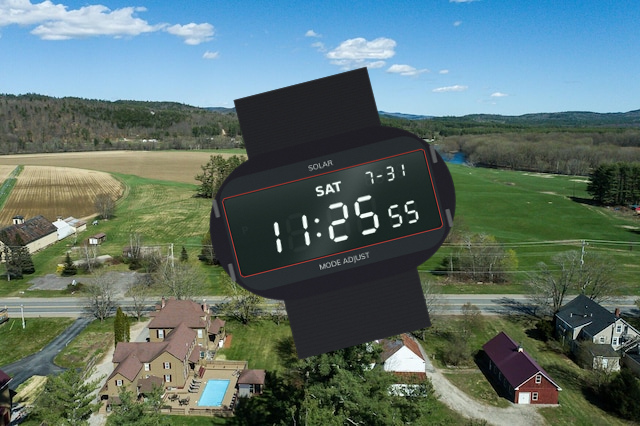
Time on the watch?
11:25:55
